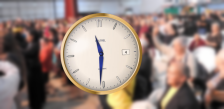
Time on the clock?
11:31
